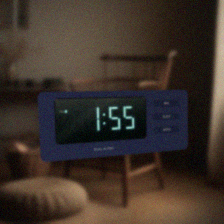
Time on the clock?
1:55
